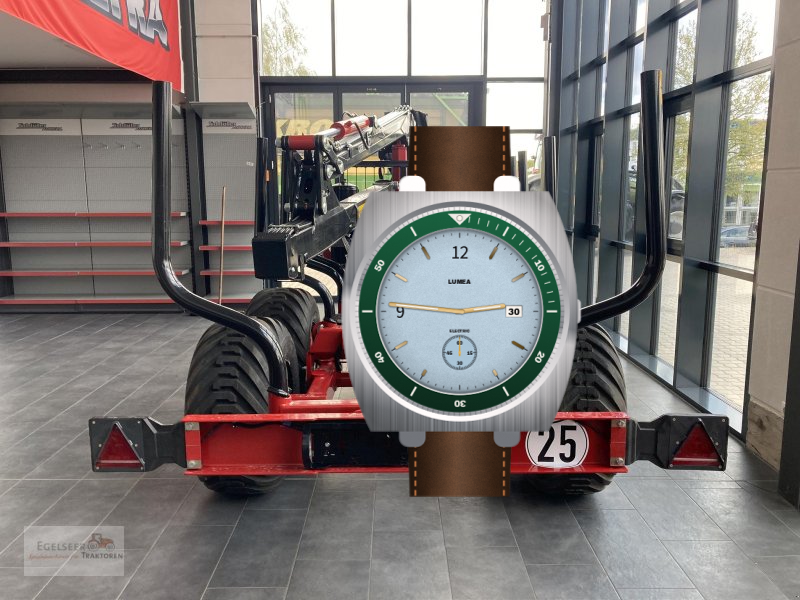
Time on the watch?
2:46
